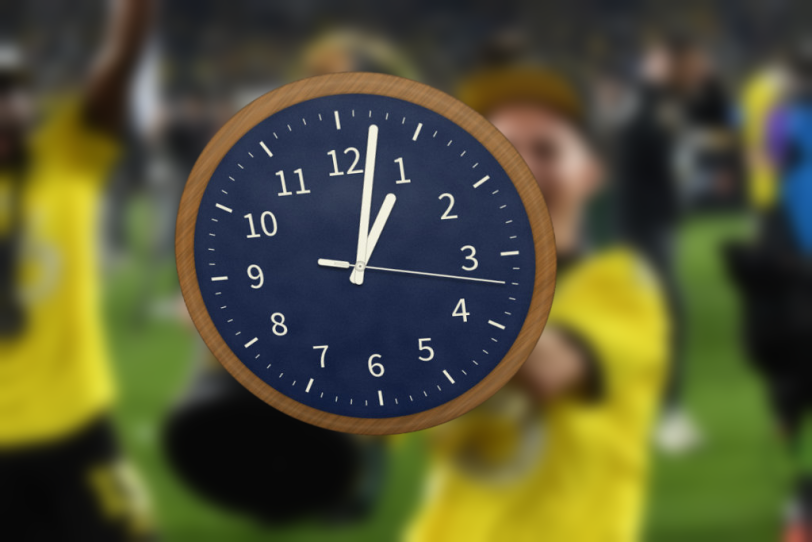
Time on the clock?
1:02:17
